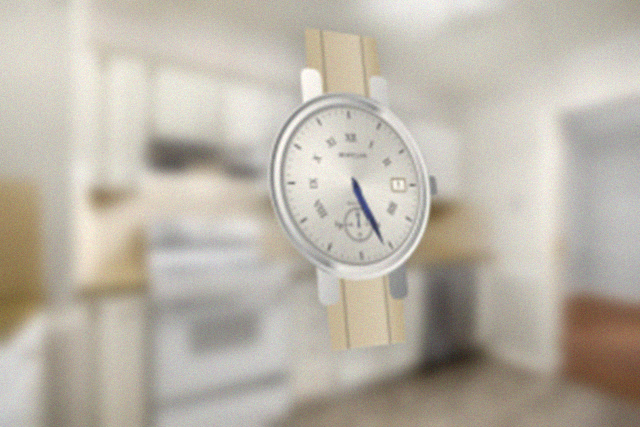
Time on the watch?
5:26
